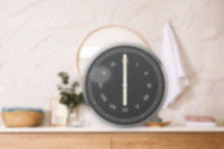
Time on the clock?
6:00
